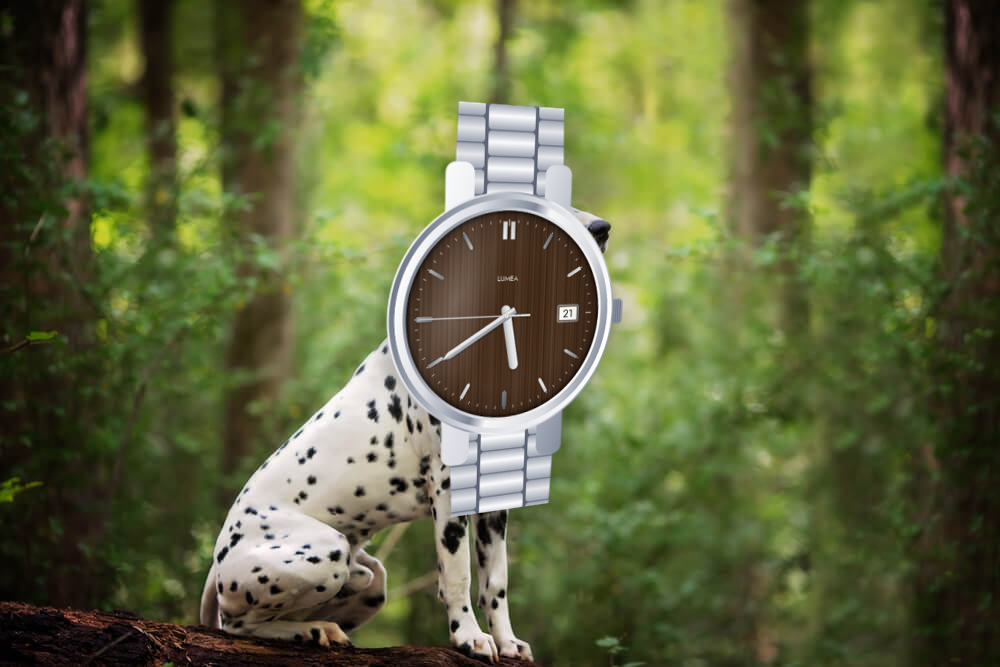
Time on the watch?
5:39:45
